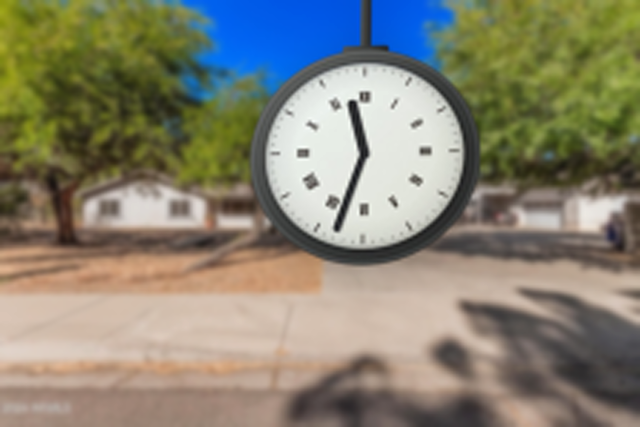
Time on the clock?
11:33
